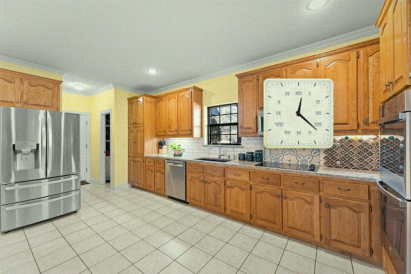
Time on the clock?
12:22
